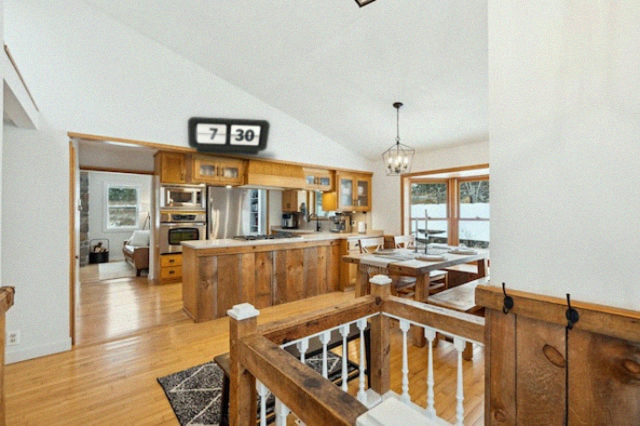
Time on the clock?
7:30
